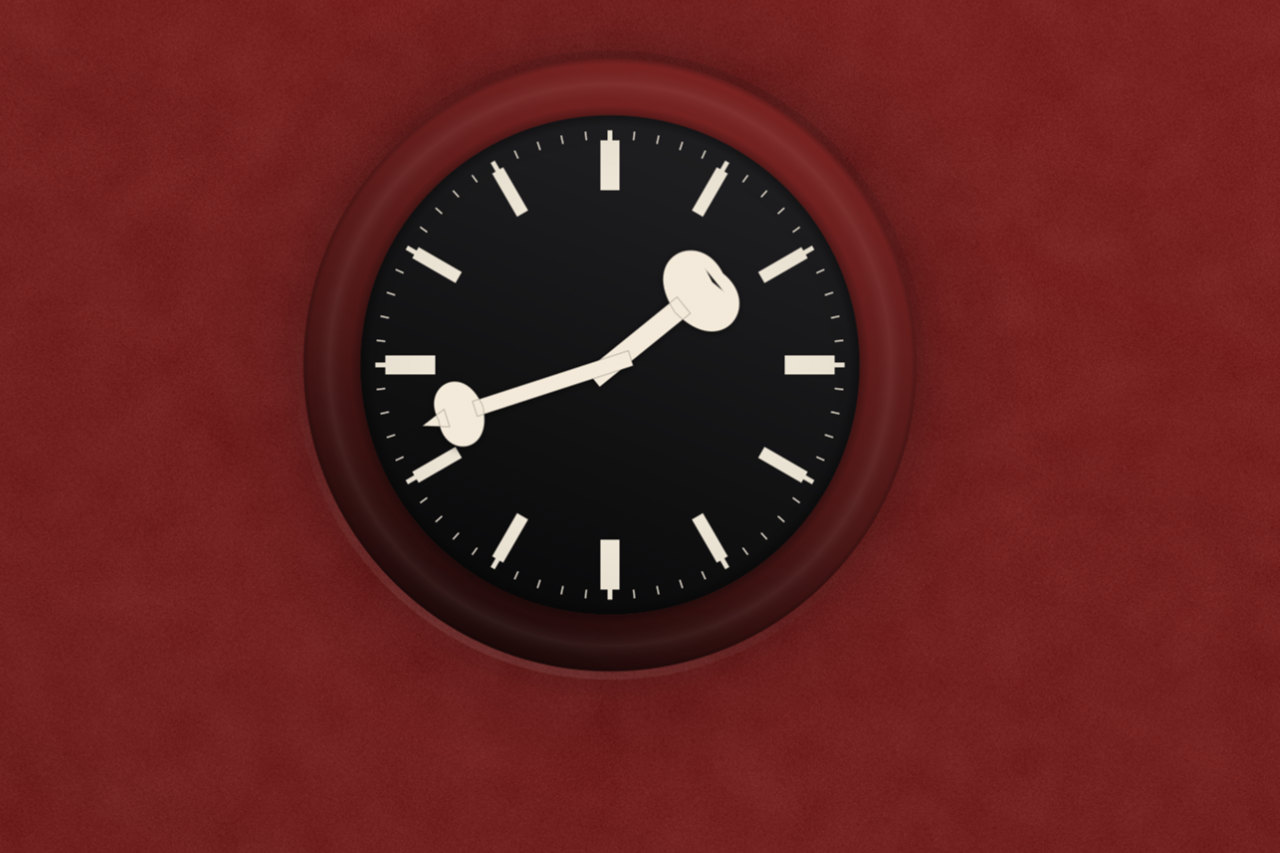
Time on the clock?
1:42
